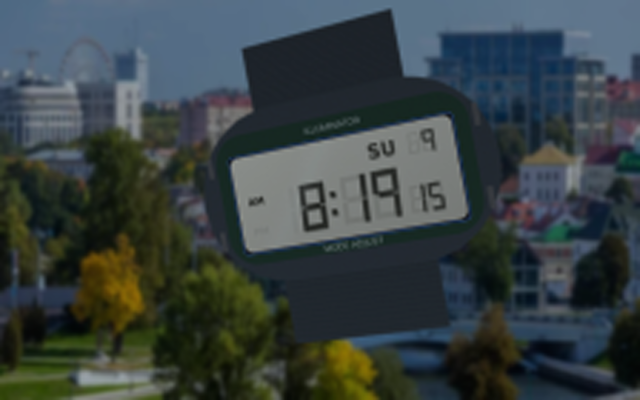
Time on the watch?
8:19:15
